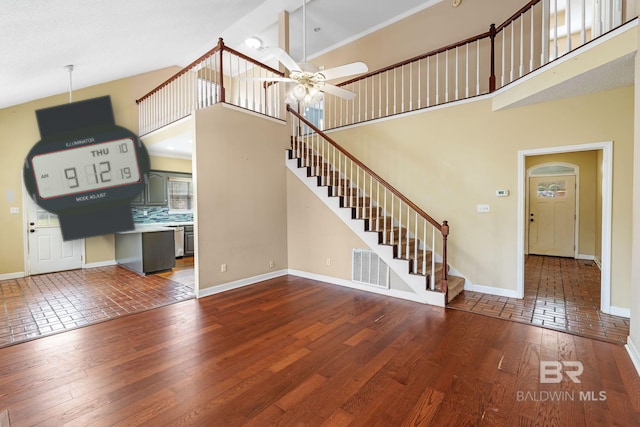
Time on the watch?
9:12:19
